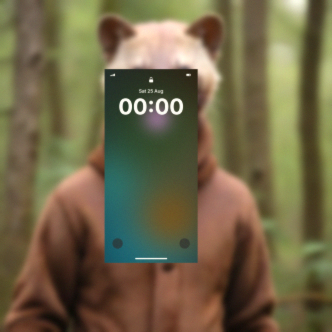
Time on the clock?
0:00
